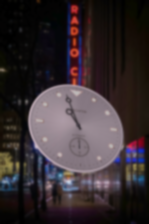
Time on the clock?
10:57
